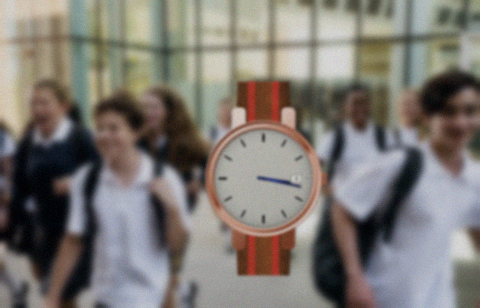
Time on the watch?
3:17
